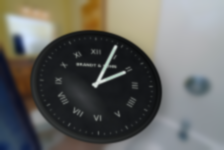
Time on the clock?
2:04
